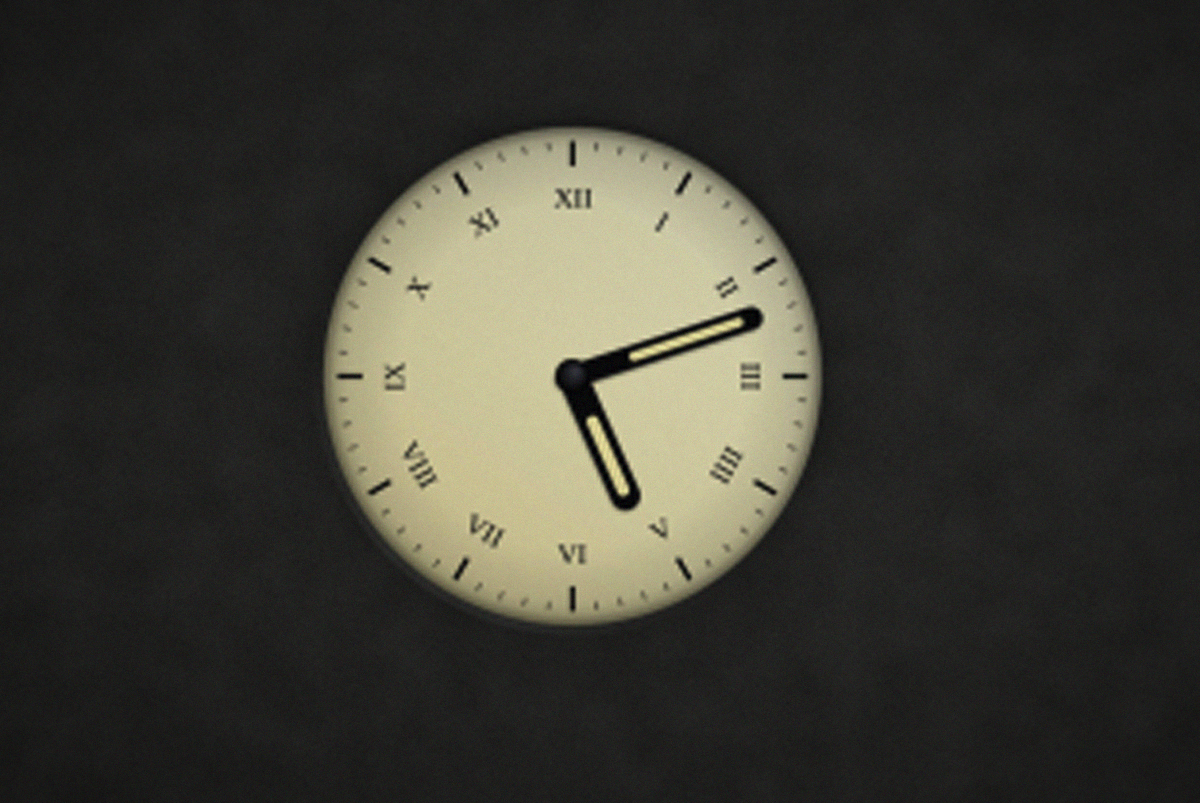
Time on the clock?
5:12
